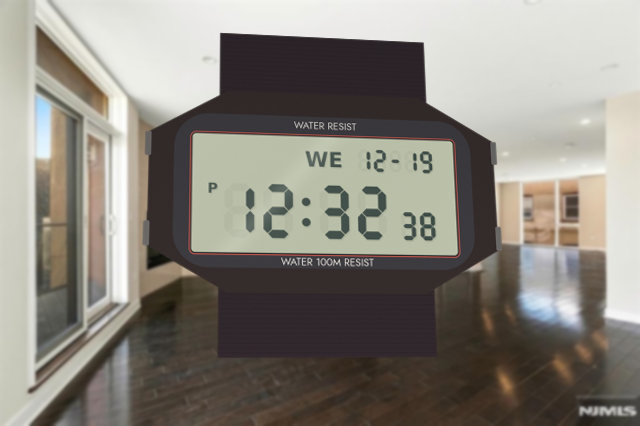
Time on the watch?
12:32:38
